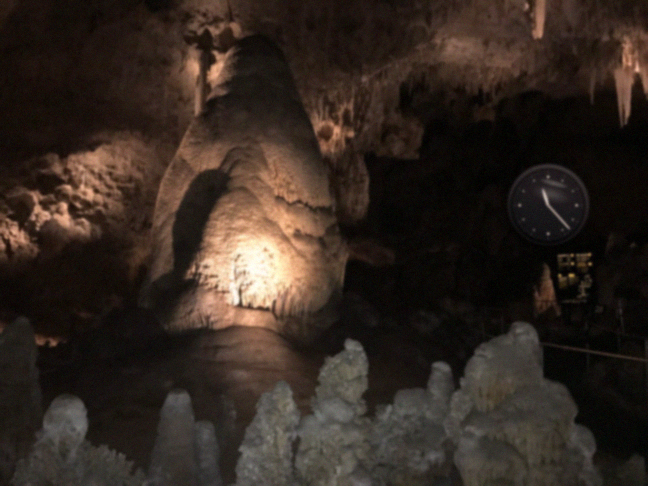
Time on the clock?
11:23
